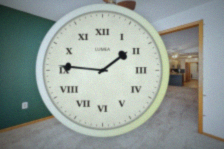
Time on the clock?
1:46
